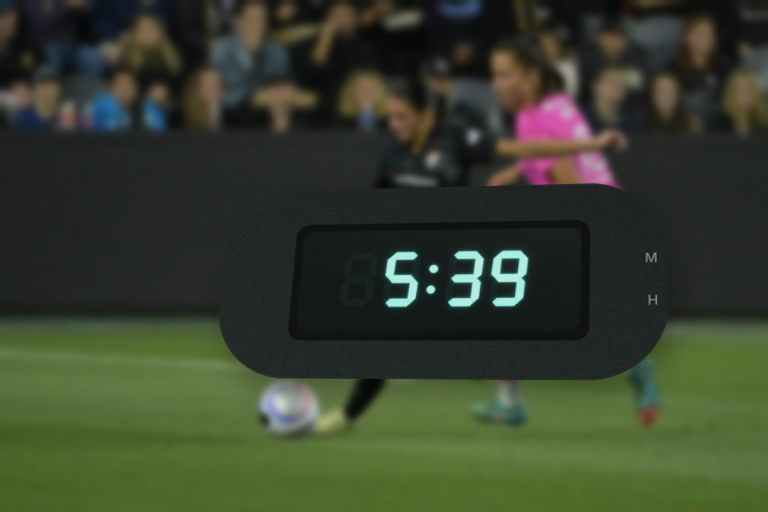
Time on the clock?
5:39
